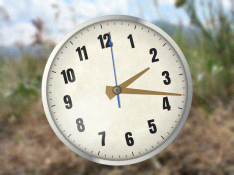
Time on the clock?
2:18:01
